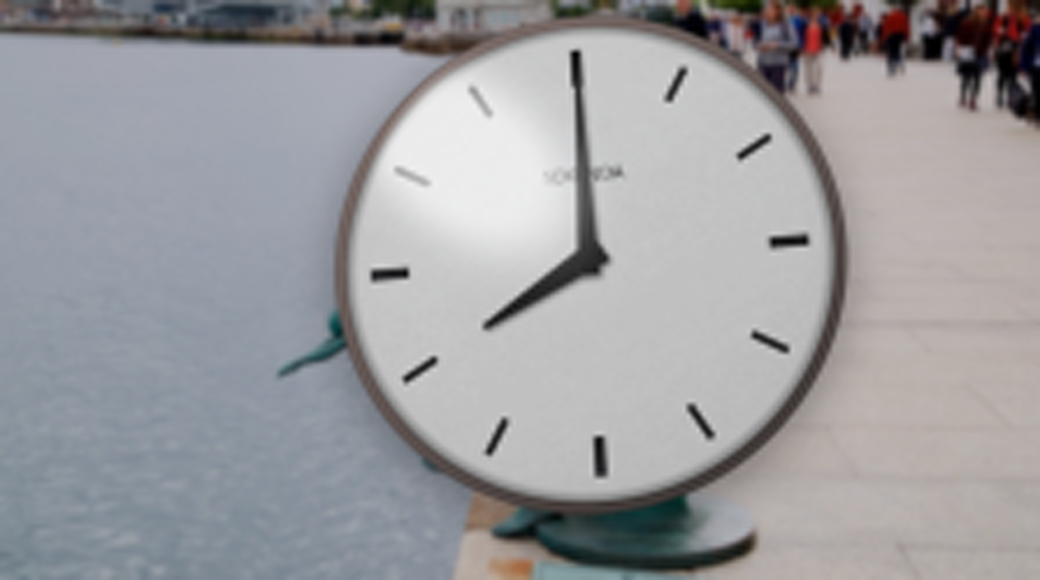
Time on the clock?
8:00
